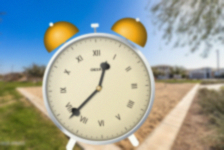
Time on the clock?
12:38
